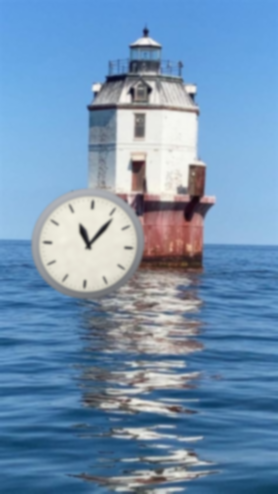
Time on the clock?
11:06
